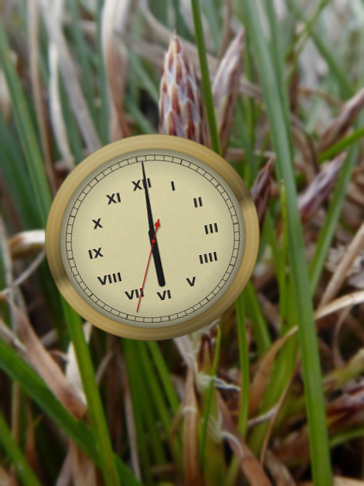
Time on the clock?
6:00:34
